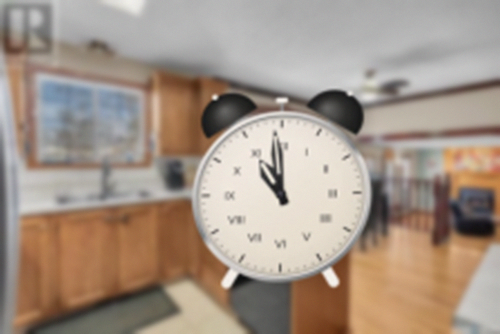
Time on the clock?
10:59
